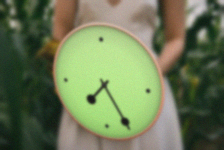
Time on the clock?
7:25
